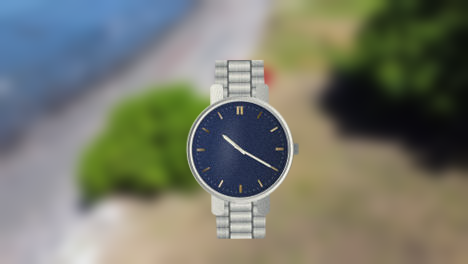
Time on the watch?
10:20
